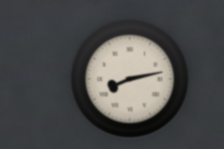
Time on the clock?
8:13
